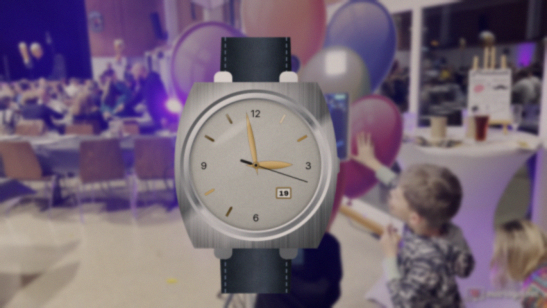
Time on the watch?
2:58:18
